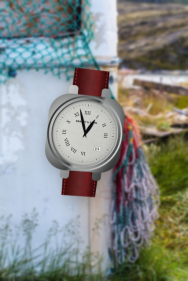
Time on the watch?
12:57
